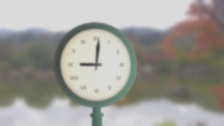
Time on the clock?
9:01
